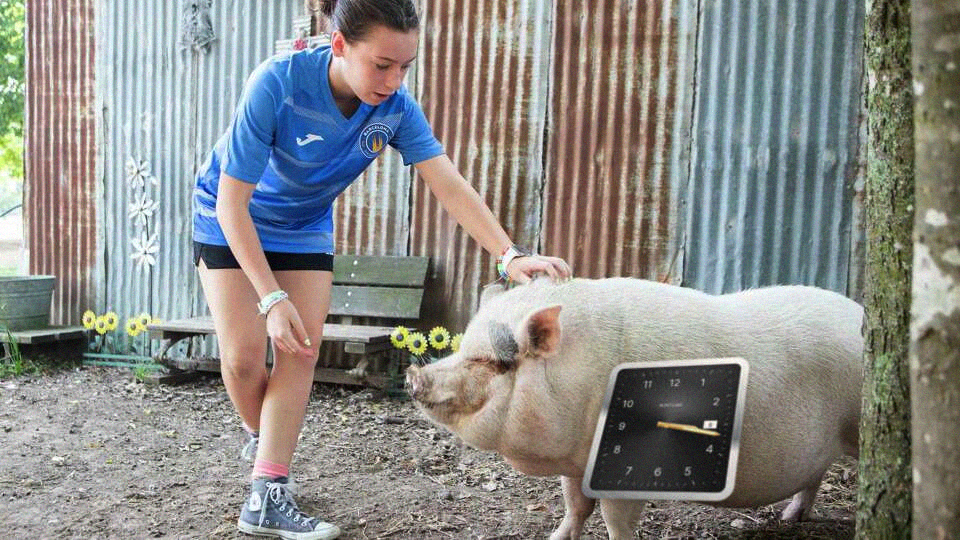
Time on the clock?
3:17
